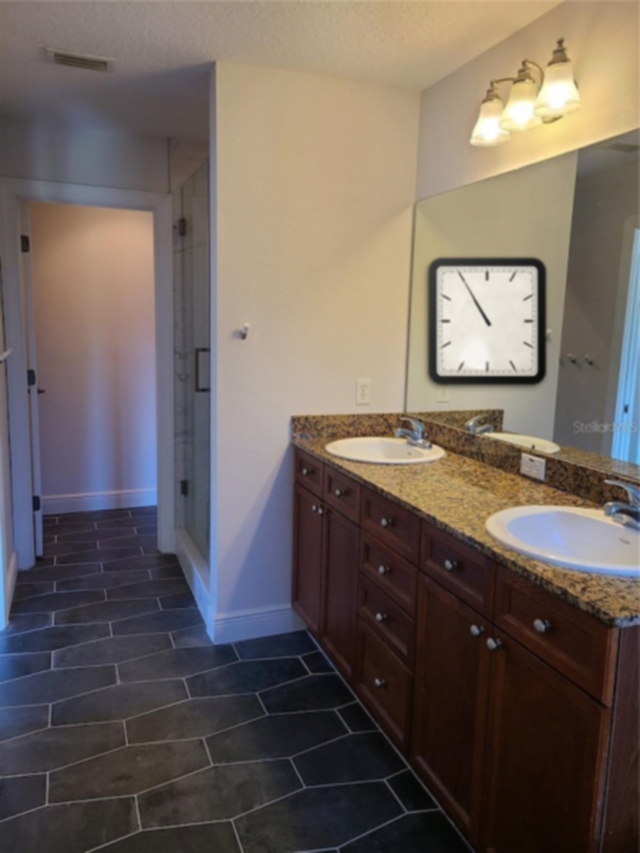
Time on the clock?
10:55
